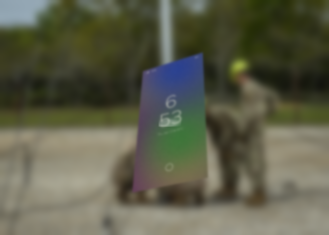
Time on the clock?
6:53
